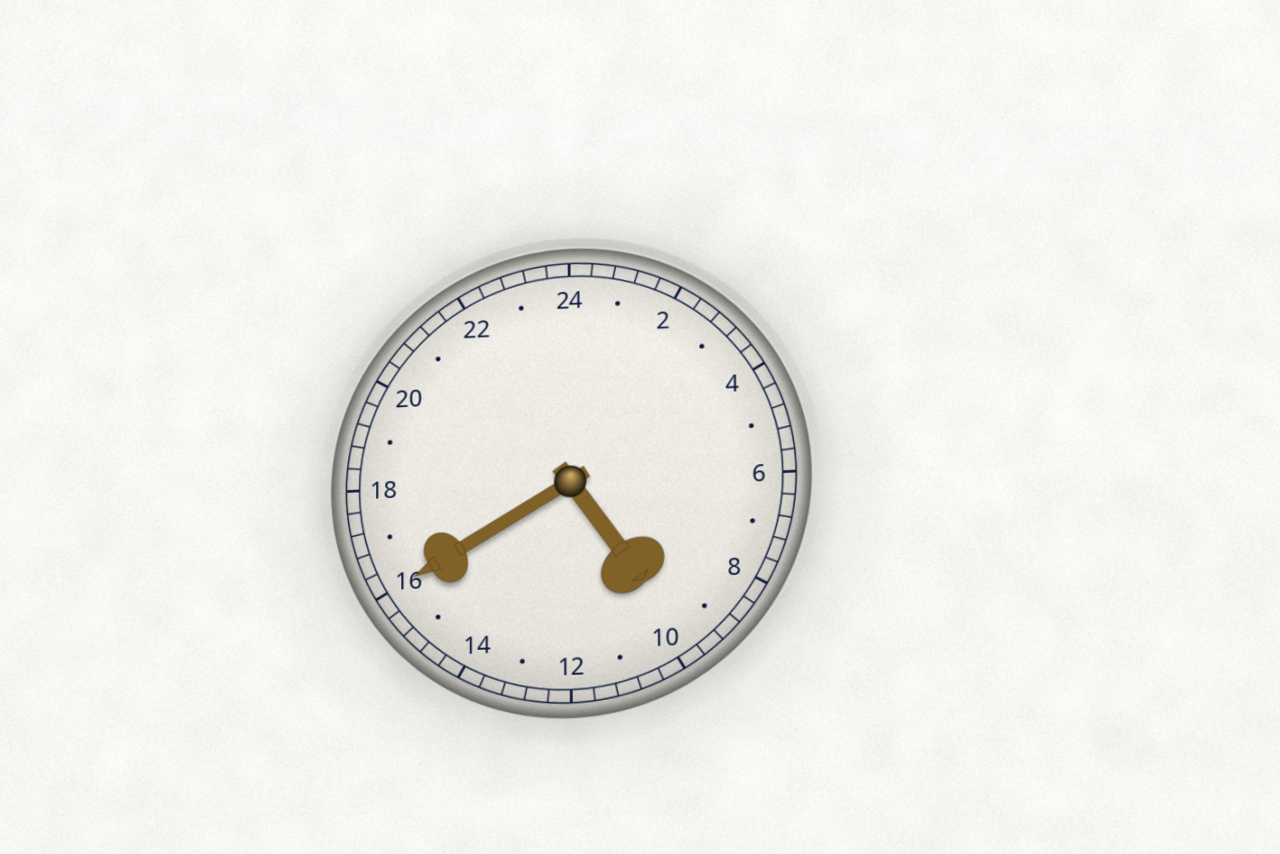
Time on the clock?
9:40
